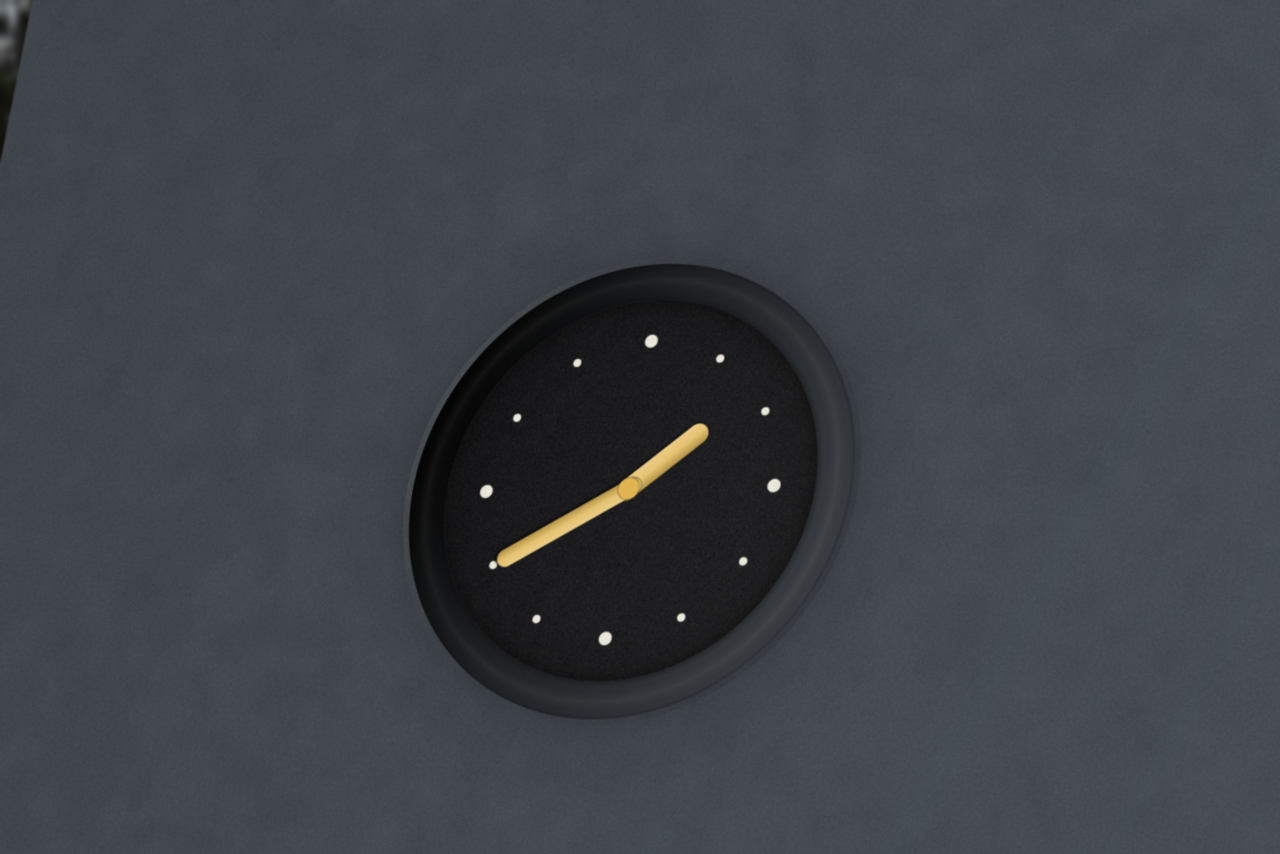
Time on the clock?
1:40
